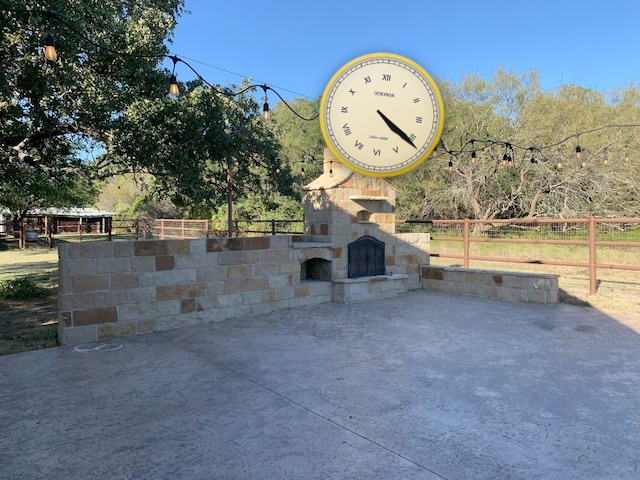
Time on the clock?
4:21
